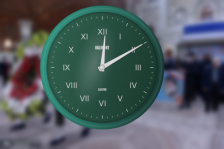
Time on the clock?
12:10
